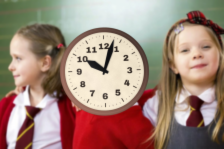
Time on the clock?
10:03
